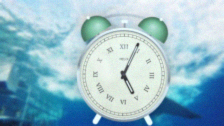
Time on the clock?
5:04
